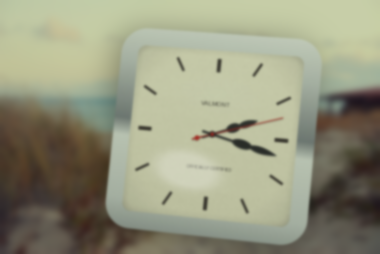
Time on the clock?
2:17:12
